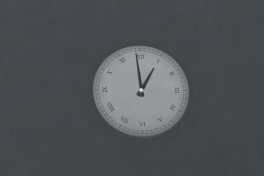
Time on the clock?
12:59
